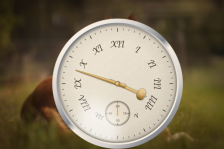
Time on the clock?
3:48
